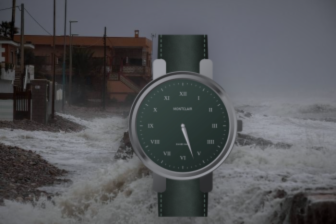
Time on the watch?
5:27
